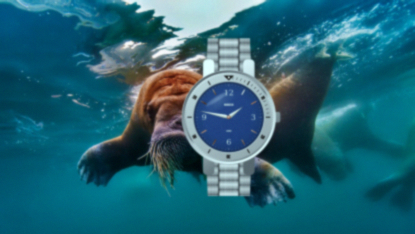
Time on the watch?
1:47
